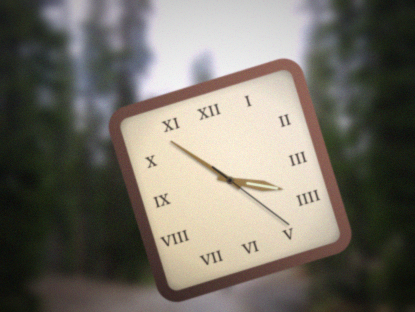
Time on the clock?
3:53:24
